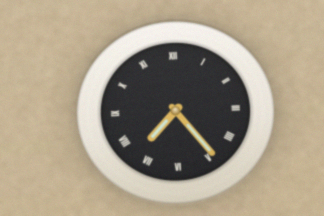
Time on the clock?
7:24
